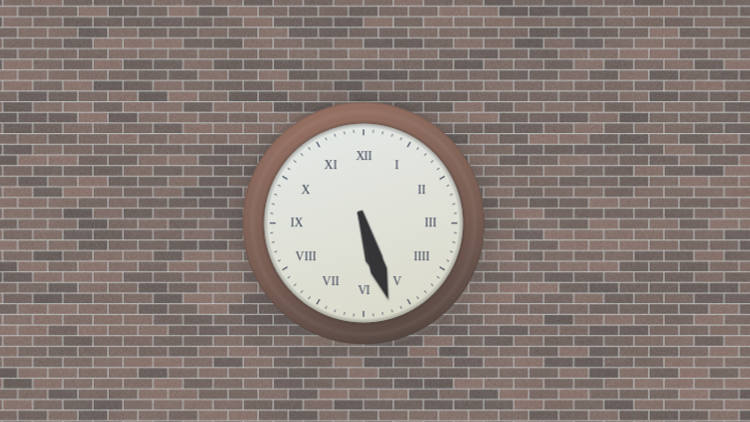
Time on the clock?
5:27
